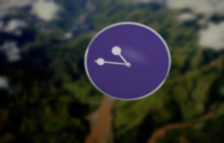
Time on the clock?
10:46
